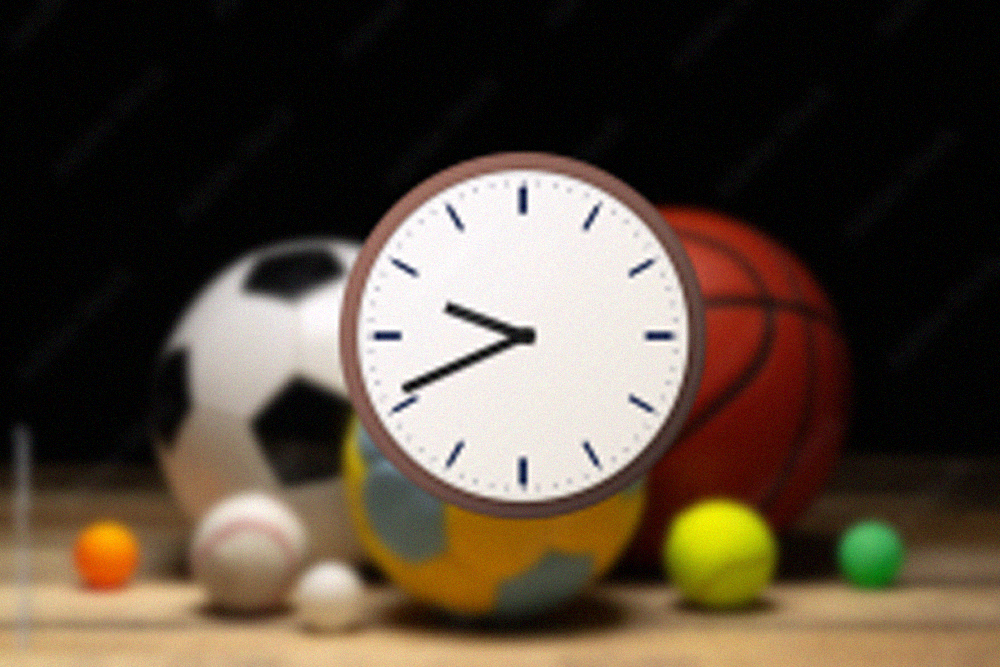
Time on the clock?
9:41
